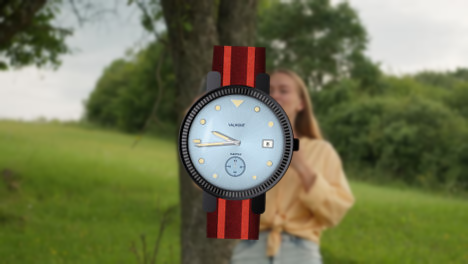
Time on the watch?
9:44
